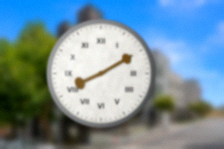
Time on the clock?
8:10
